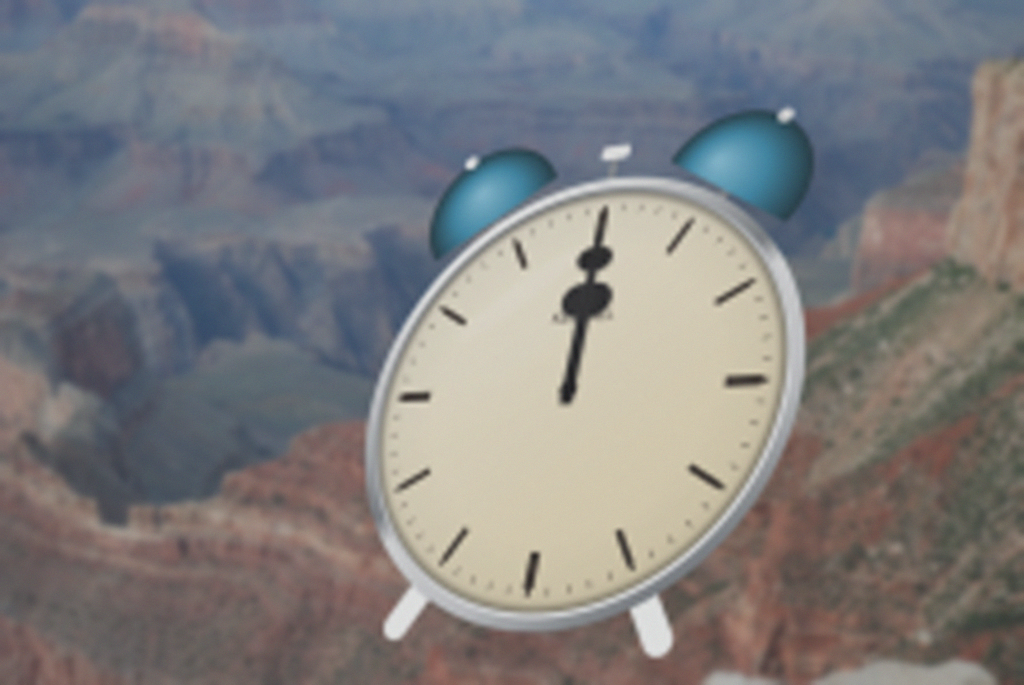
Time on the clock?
12:00
